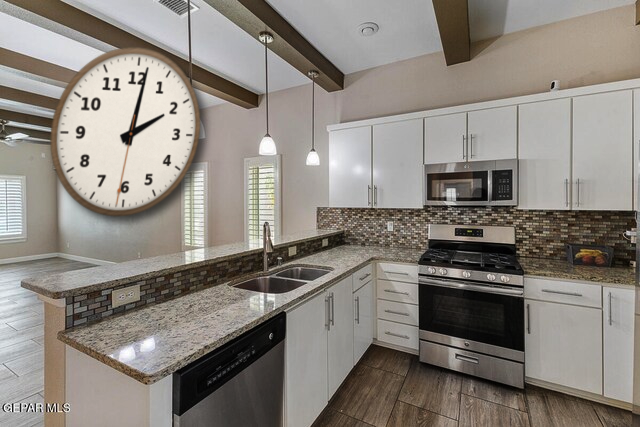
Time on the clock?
2:01:31
